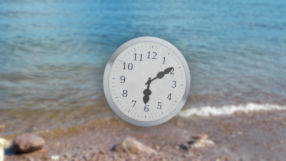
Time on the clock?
6:09
